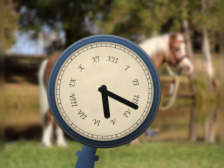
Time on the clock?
5:17
